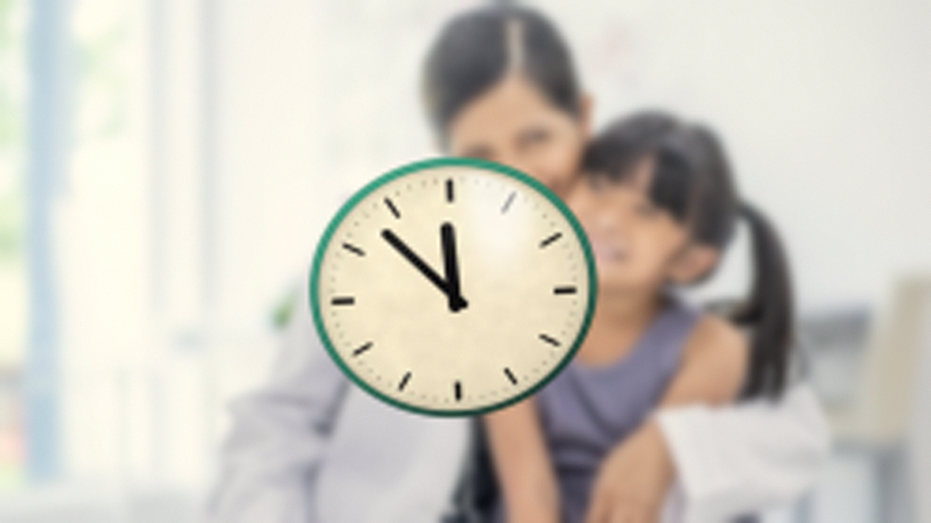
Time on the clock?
11:53
